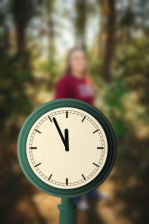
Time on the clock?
11:56
